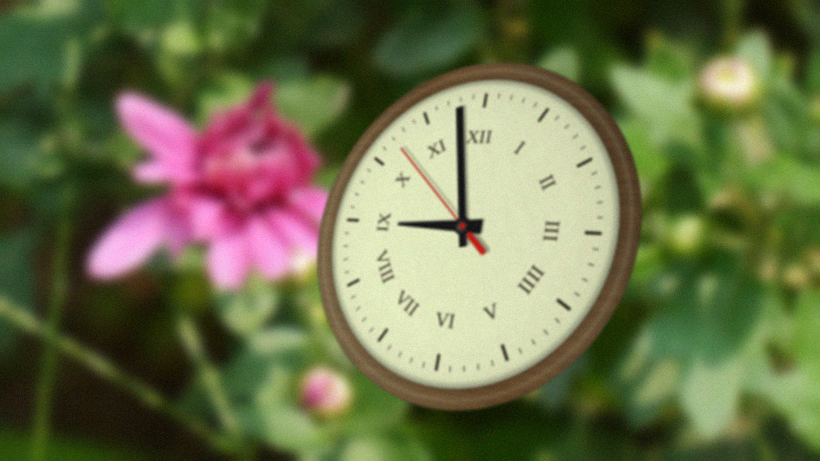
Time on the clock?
8:57:52
